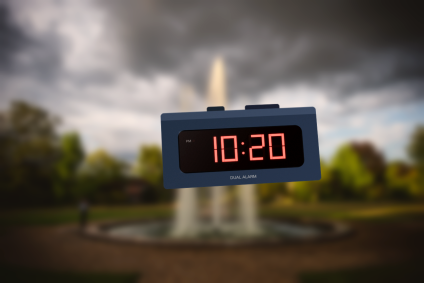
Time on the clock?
10:20
